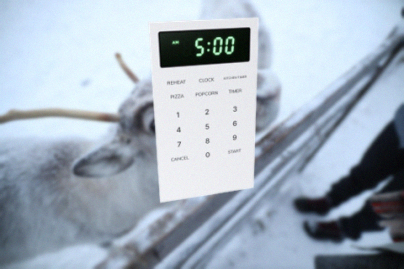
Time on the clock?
5:00
